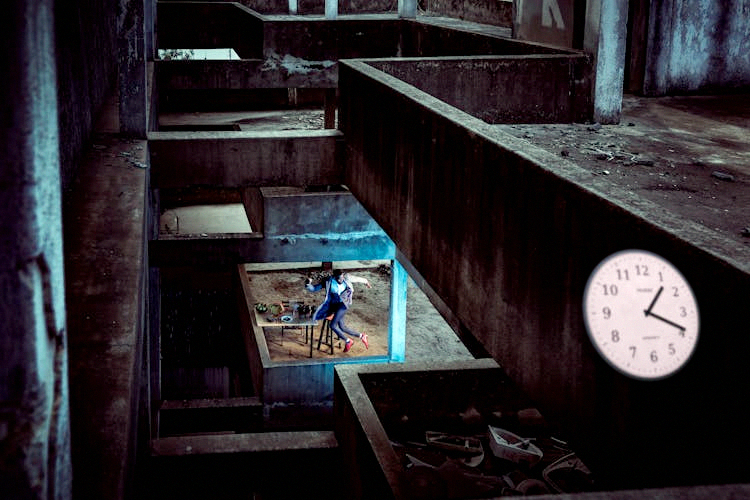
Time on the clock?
1:19
